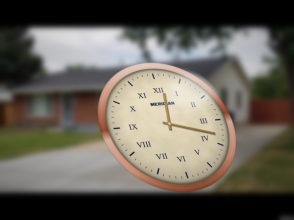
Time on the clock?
12:18
